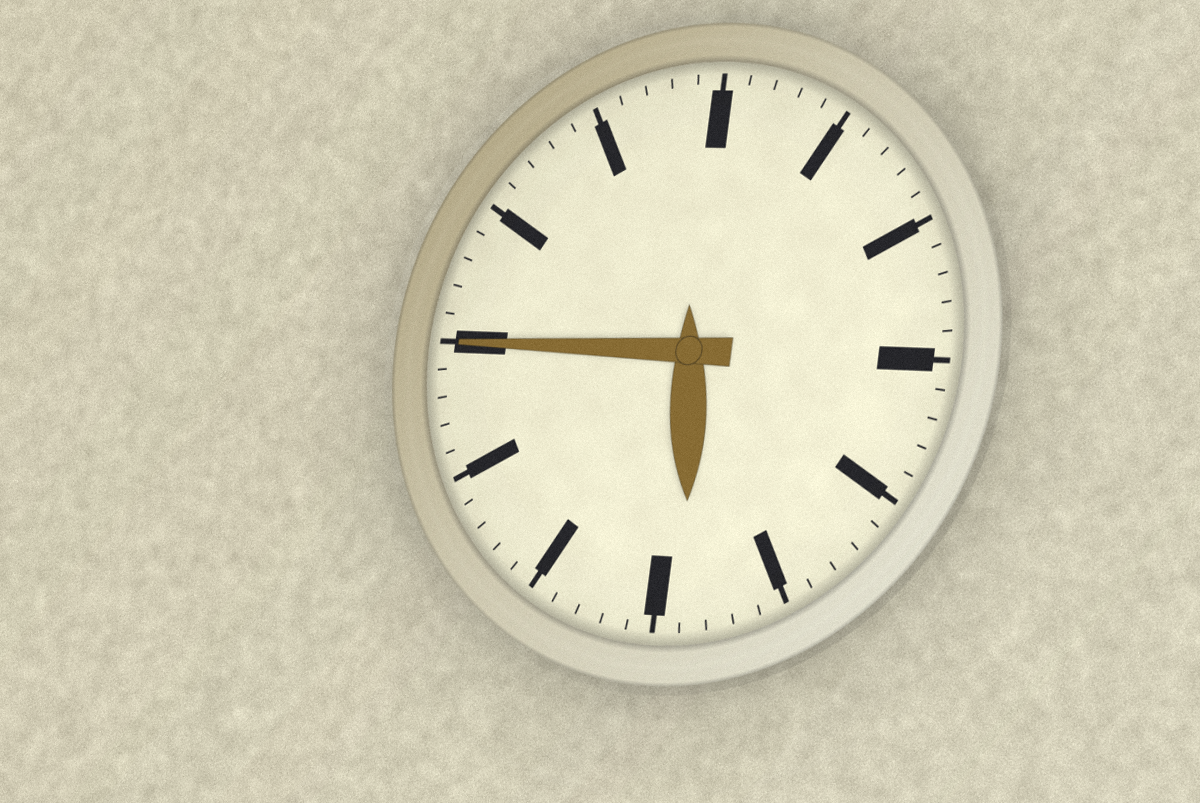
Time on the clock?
5:45
